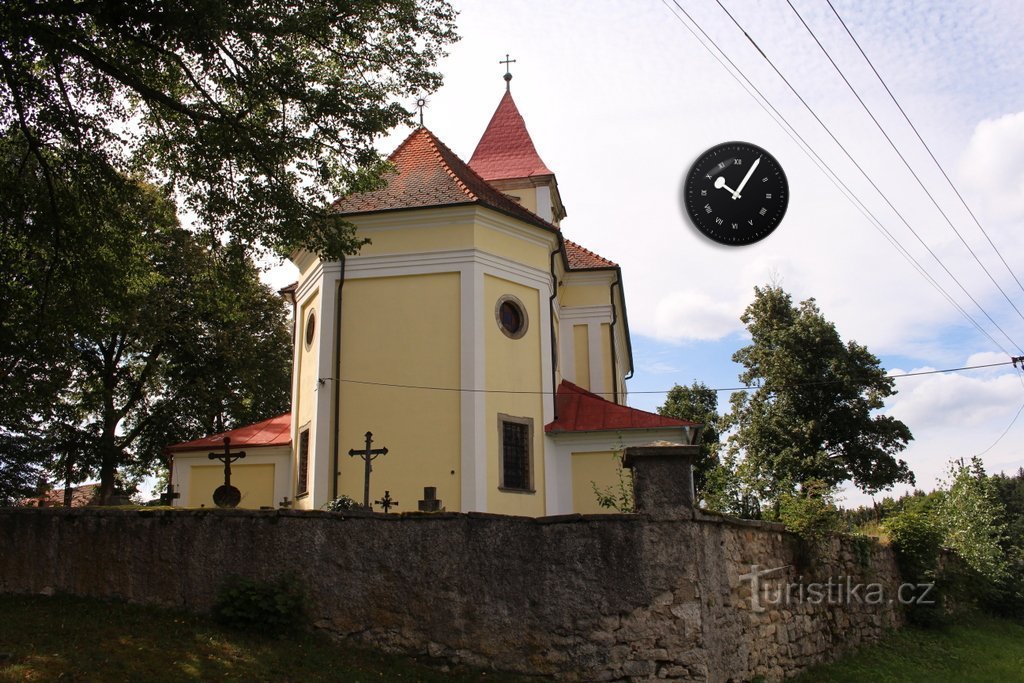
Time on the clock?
10:05
